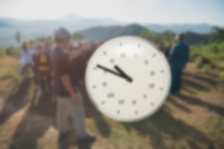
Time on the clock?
10:51
